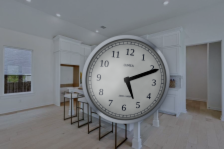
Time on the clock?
5:11
